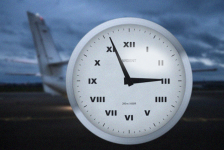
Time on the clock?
2:56
